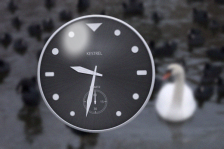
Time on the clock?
9:32
